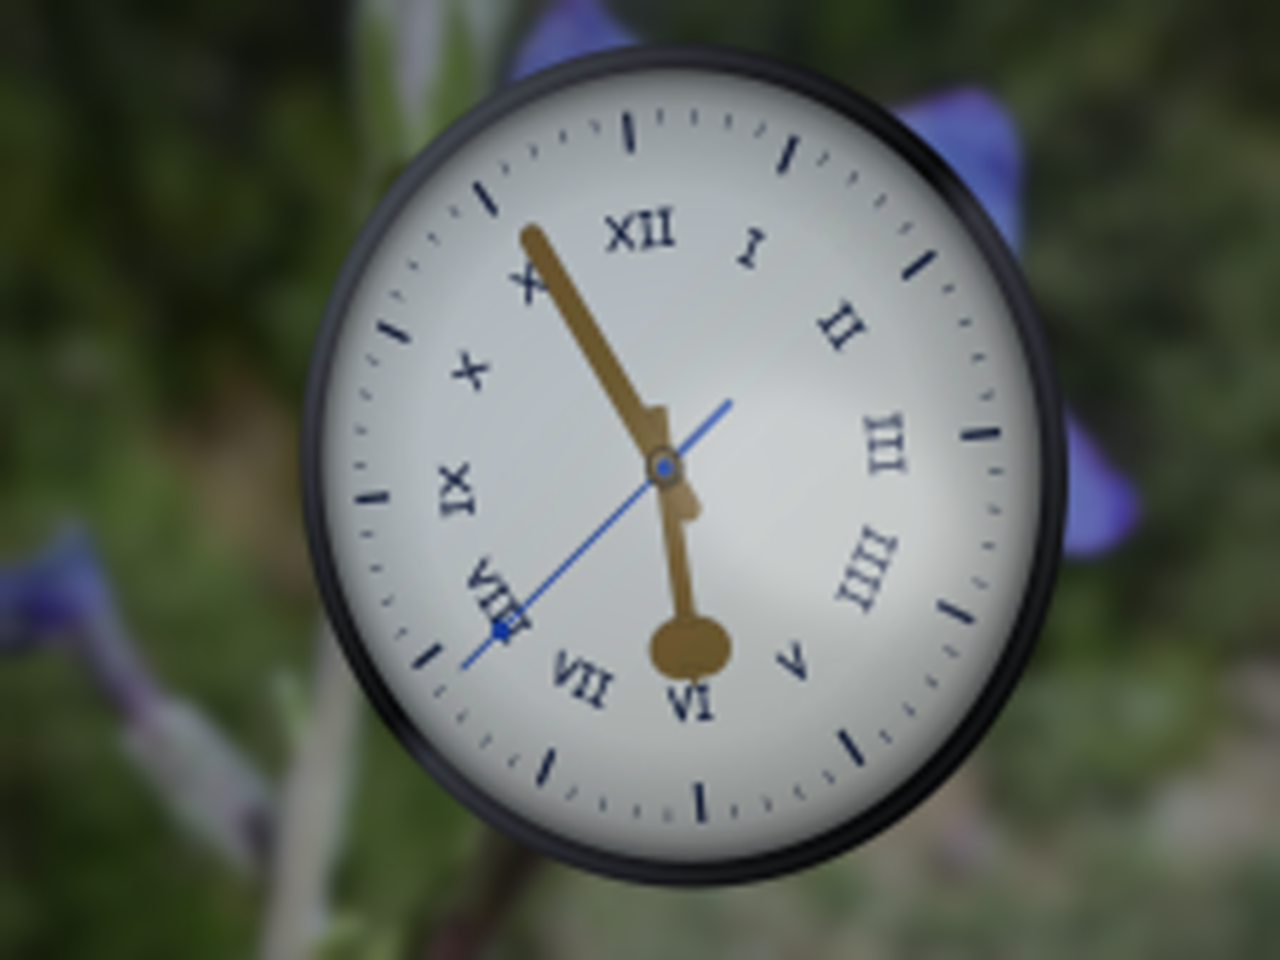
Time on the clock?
5:55:39
